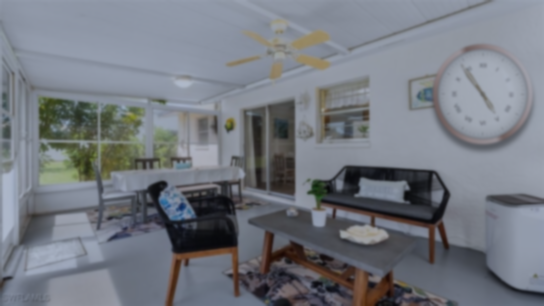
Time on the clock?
4:54
